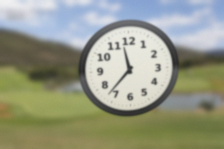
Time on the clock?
11:37
